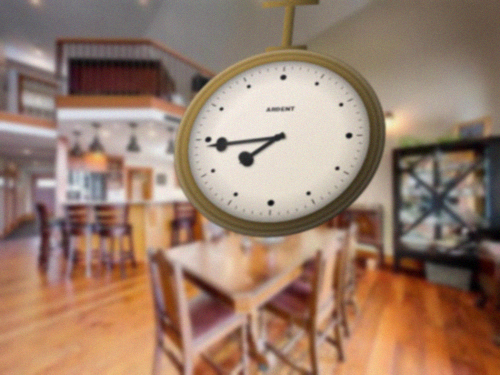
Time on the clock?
7:44
